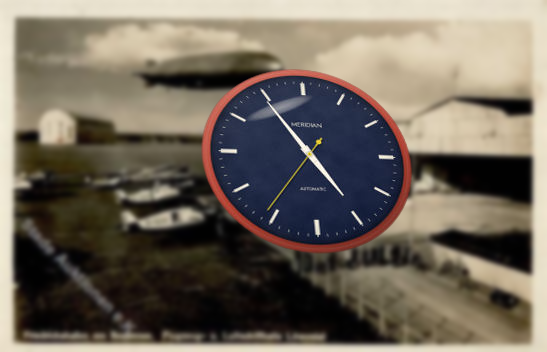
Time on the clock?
4:54:36
